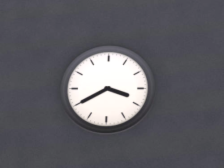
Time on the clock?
3:40
